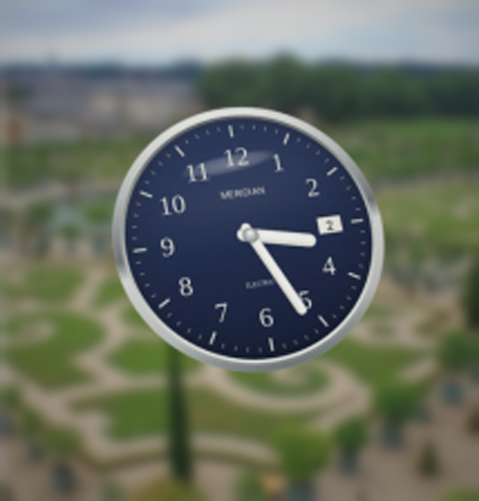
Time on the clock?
3:26
